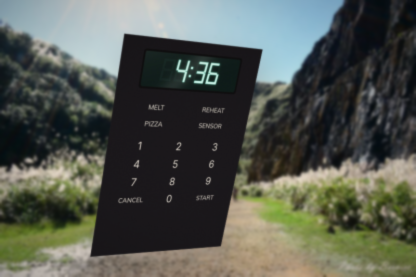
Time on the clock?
4:36
